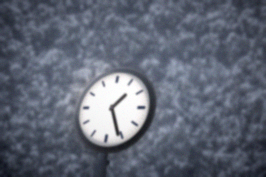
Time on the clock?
1:26
